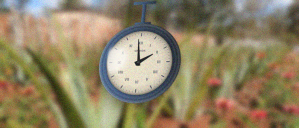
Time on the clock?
1:59
